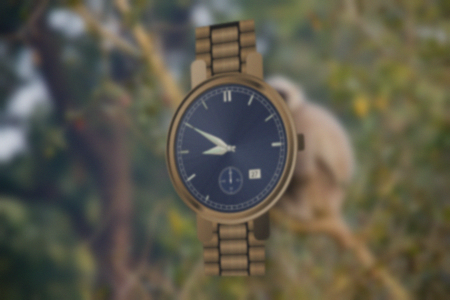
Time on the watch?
8:50
